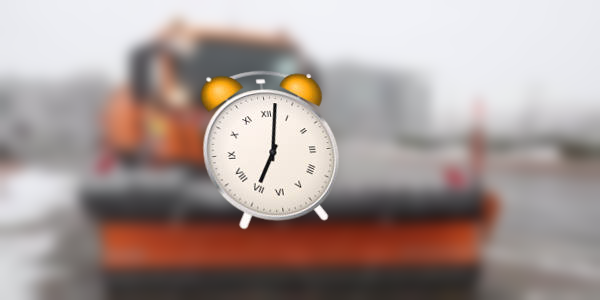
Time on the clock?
7:02
